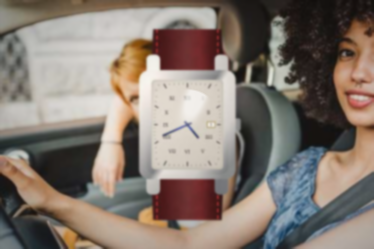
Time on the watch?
4:41
